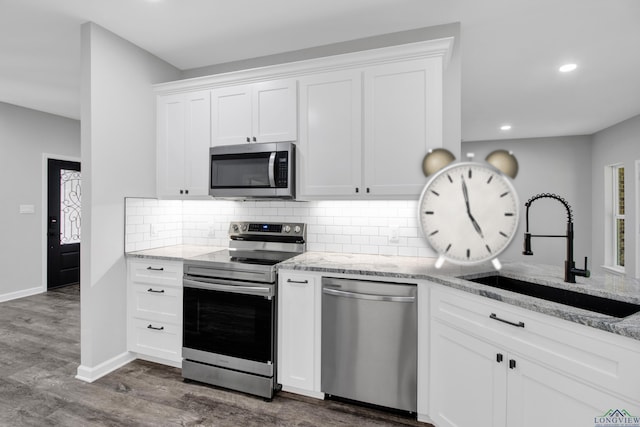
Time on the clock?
4:58
